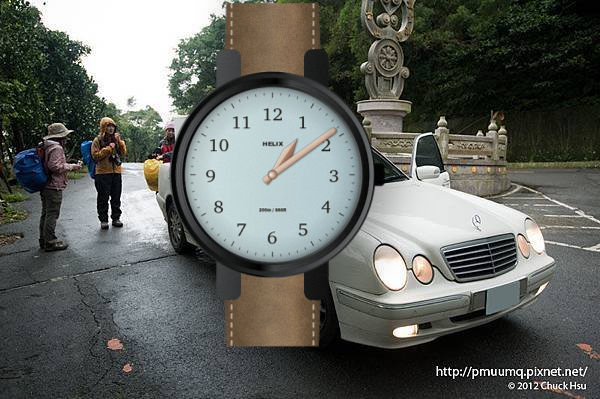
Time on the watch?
1:09
